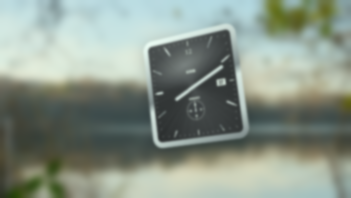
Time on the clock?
8:11
